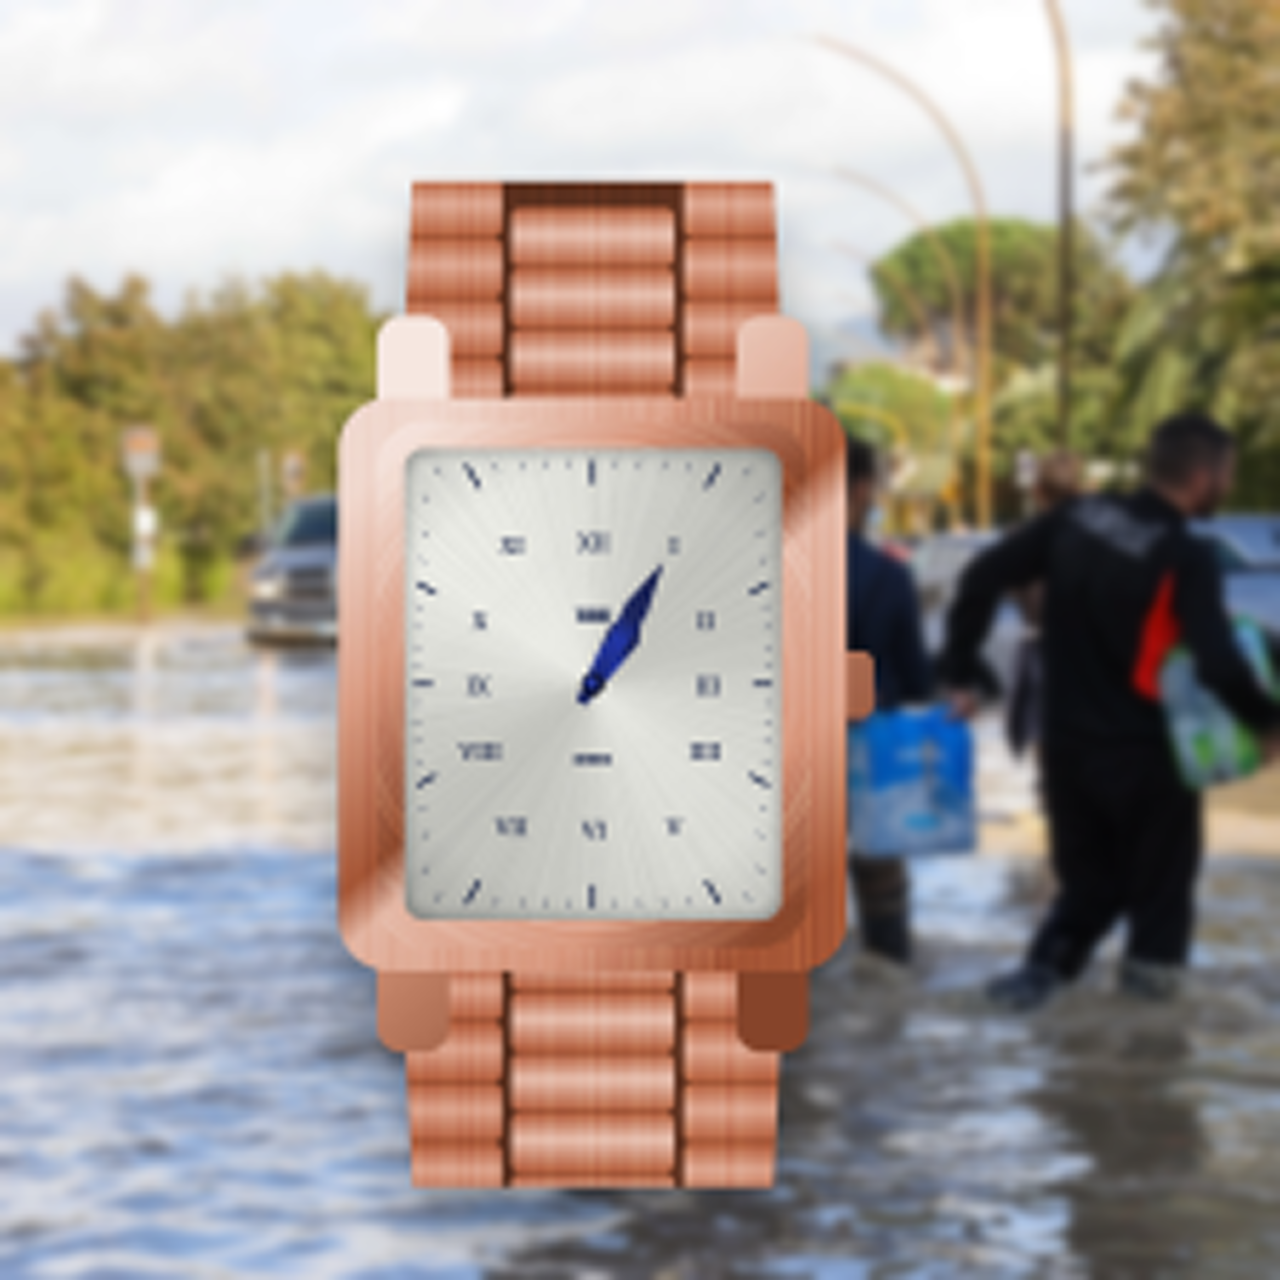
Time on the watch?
1:05
